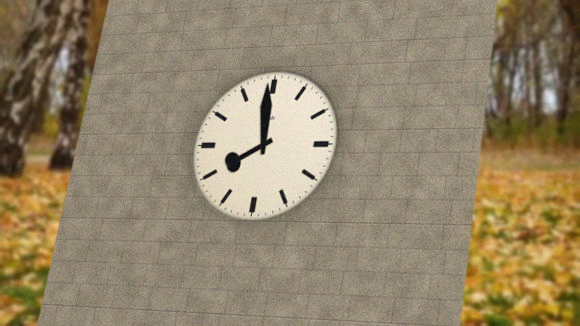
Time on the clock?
7:59
